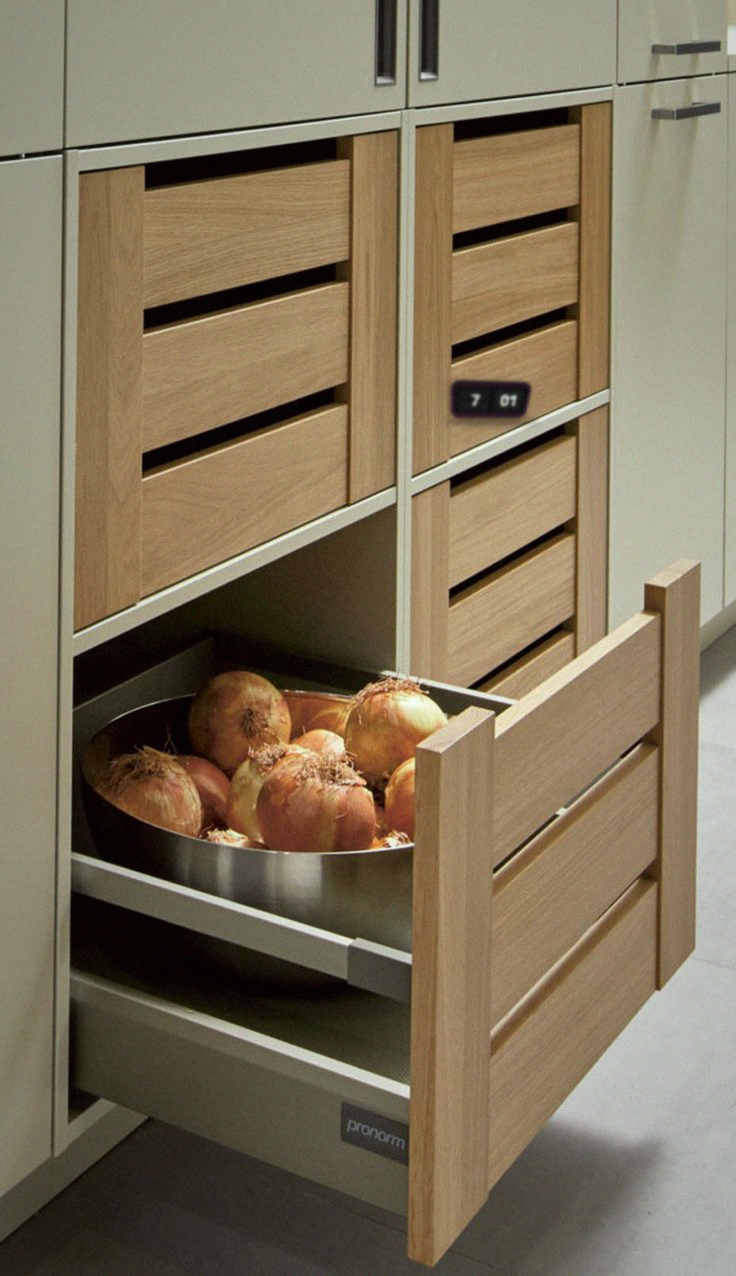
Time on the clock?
7:01
